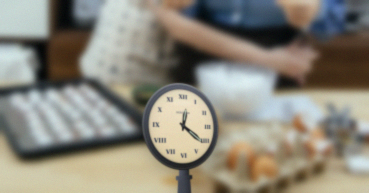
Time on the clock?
12:21
